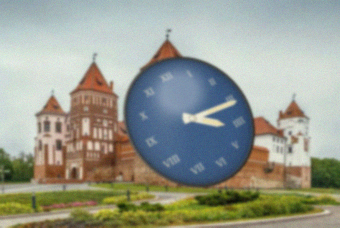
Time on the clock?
4:16
